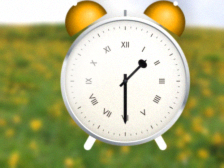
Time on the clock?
1:30
